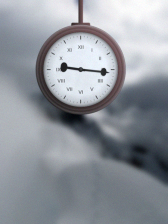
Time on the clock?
9:16
